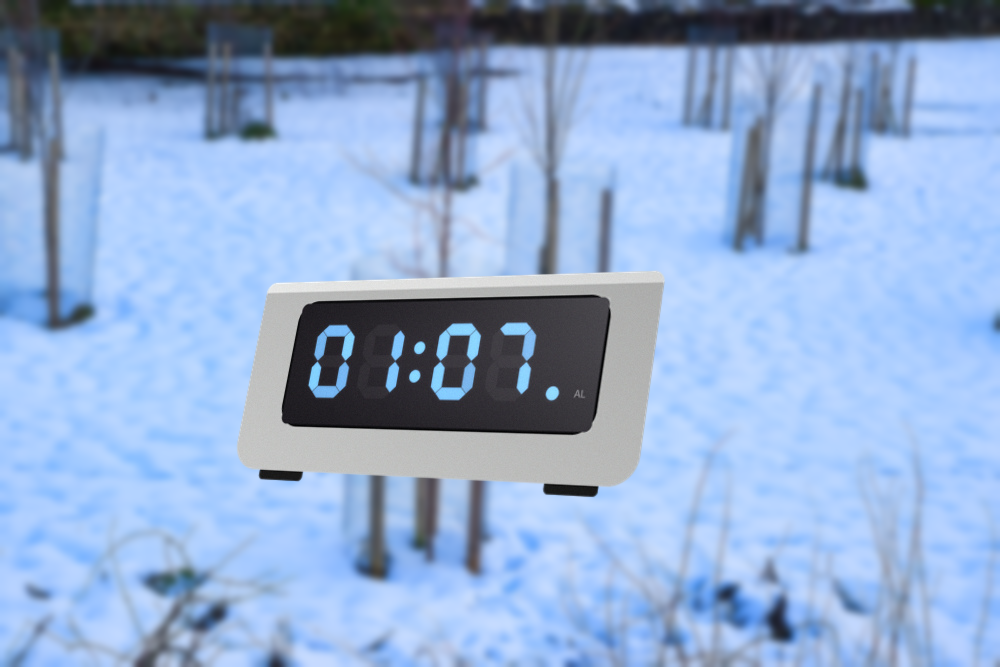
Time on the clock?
1:07
